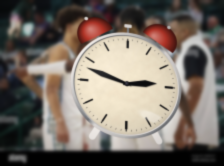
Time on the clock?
2:48
